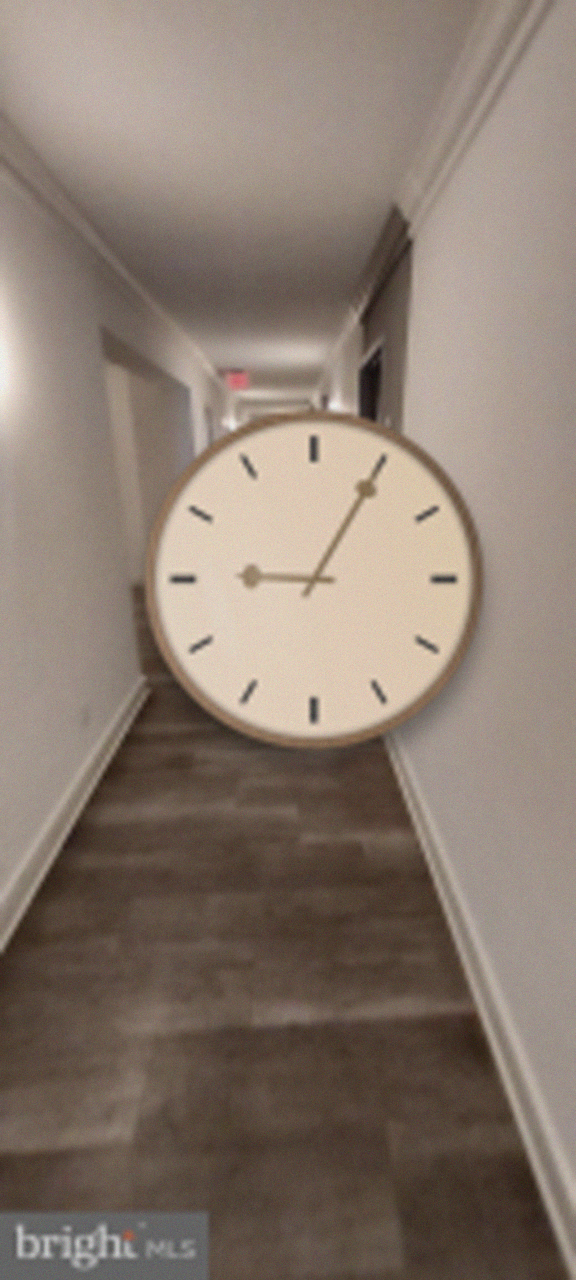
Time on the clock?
9:05
